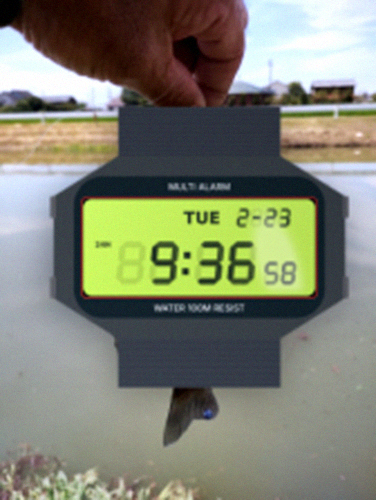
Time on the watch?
9:36:58
